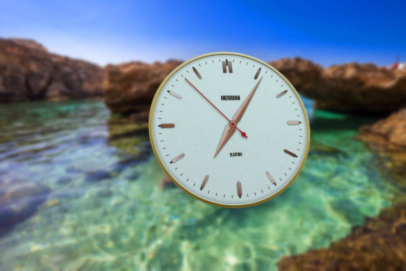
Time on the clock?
7:05:53
